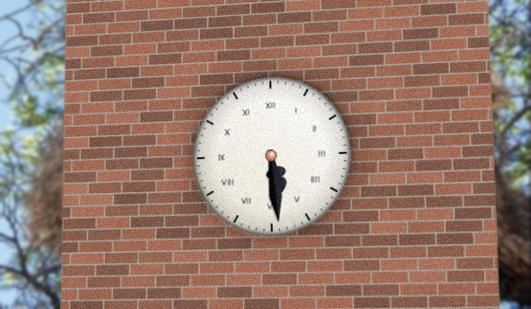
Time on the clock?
5:29
